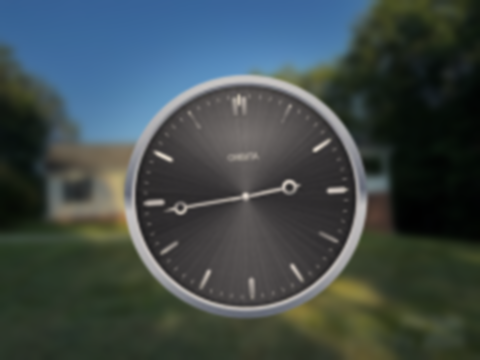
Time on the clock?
2:44
